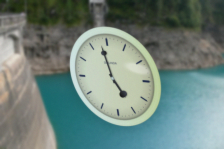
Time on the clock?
4:58
